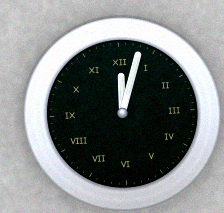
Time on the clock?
12:03
